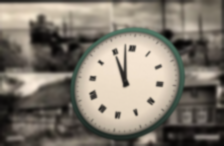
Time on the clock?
10:58
